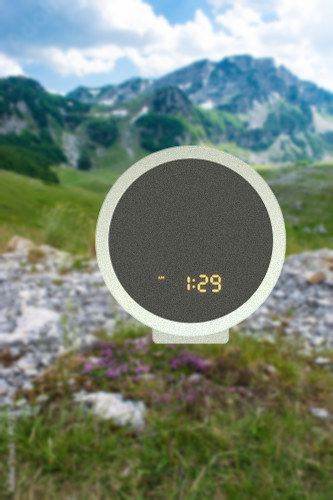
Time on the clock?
1:29
